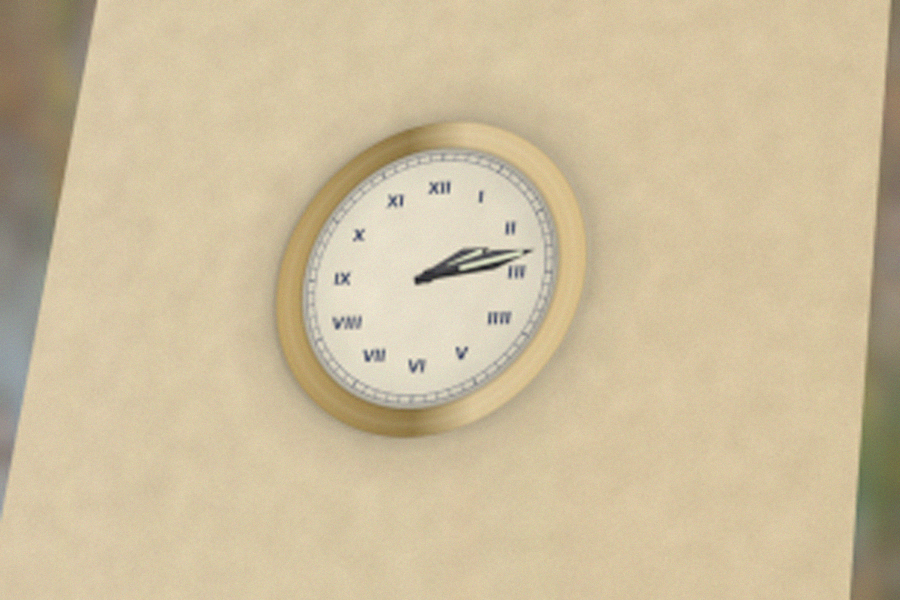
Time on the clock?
2:13
